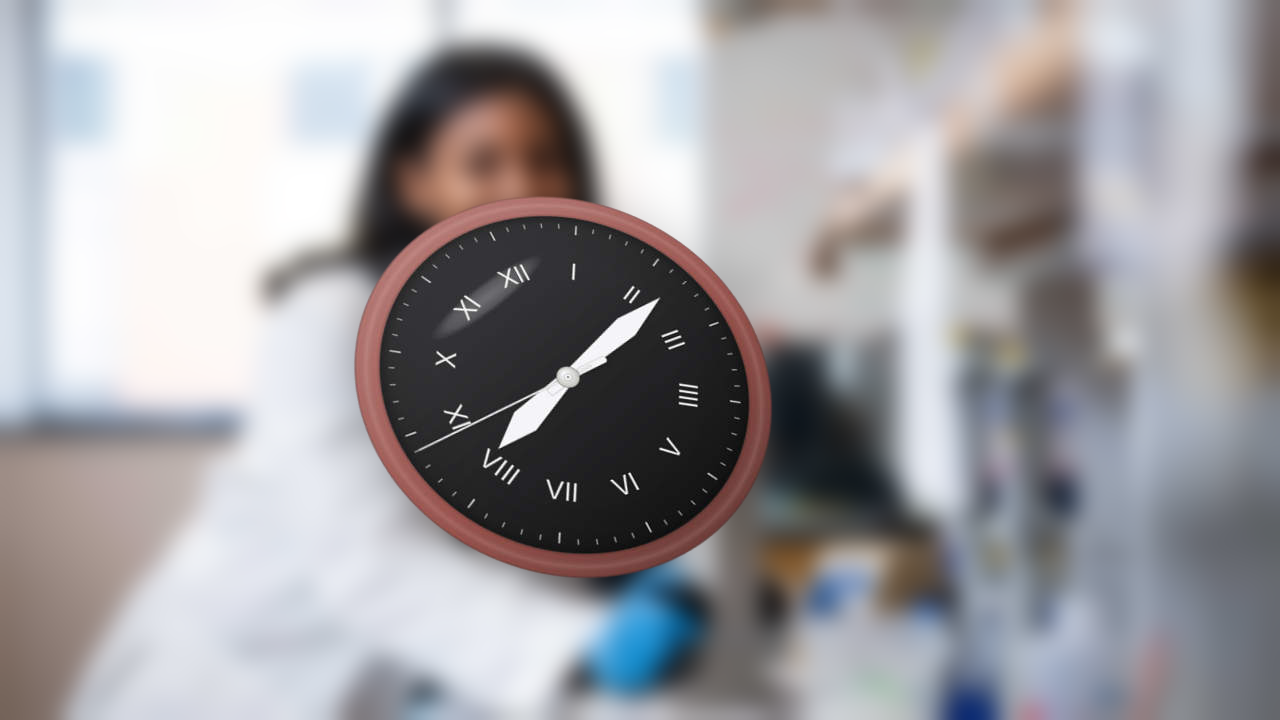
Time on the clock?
8:11:44
